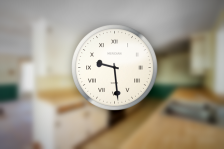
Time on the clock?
9:29
